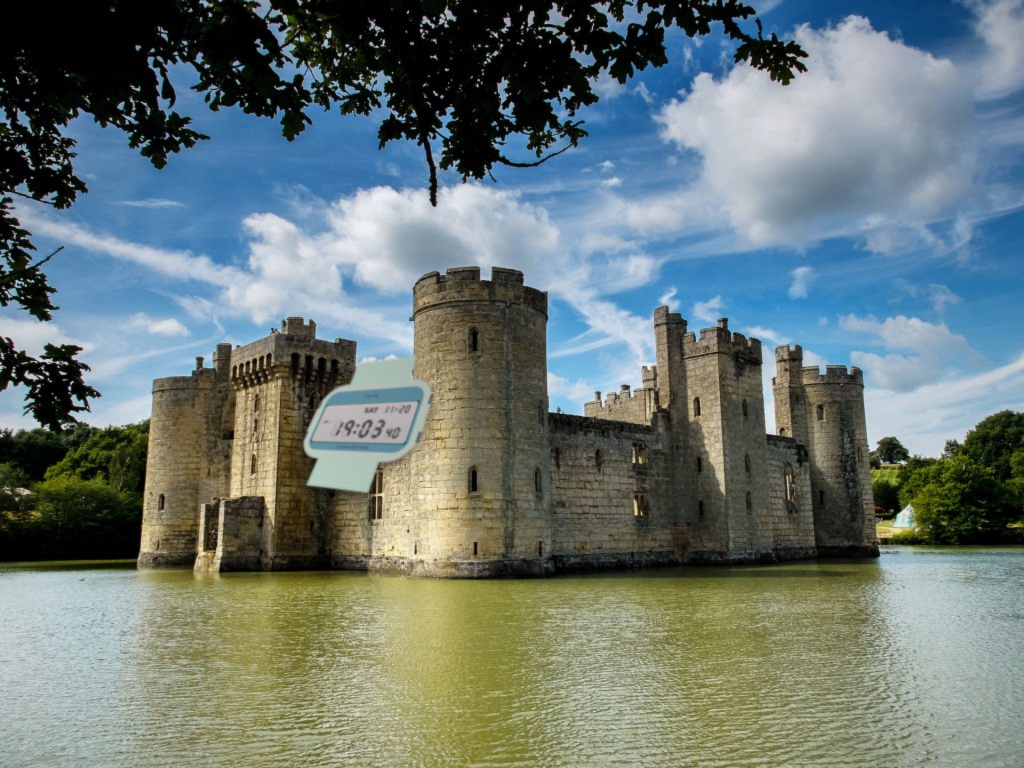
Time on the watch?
19:03
